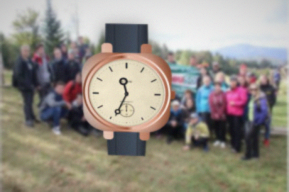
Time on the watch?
11:34
